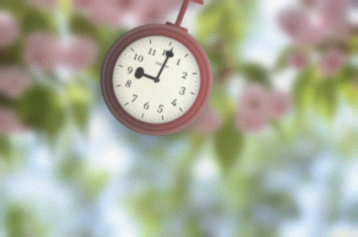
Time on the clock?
9:01
